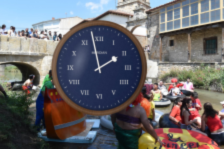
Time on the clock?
1:58
